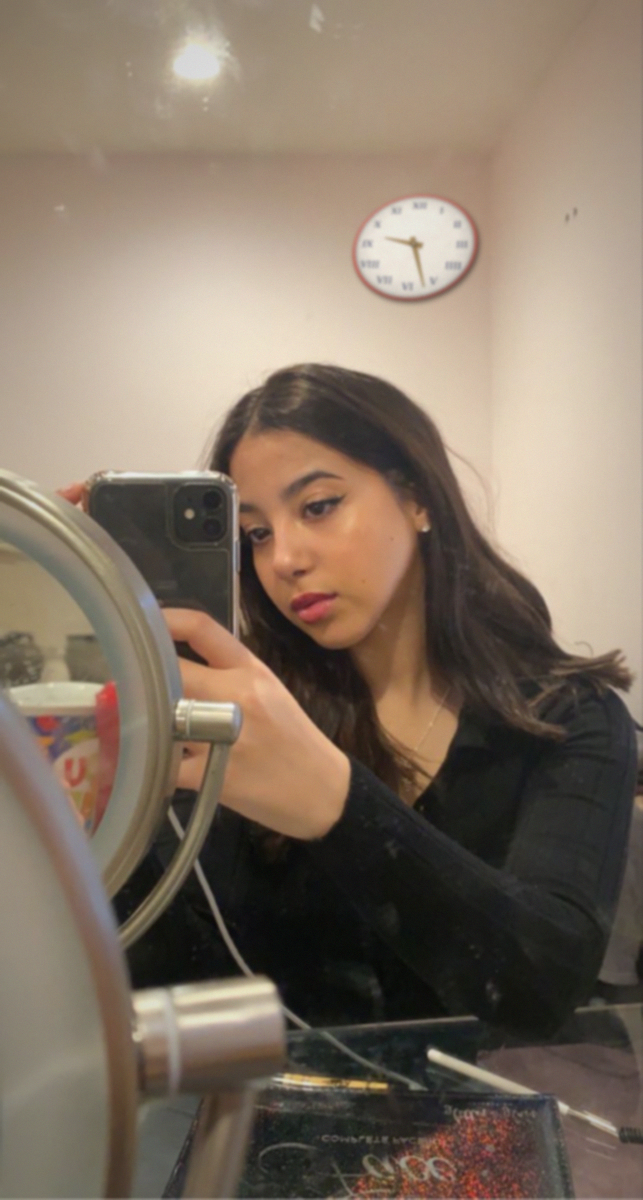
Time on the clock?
9:27
